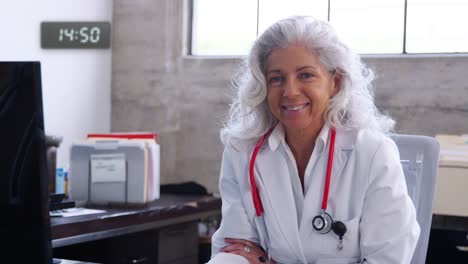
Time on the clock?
14:50
